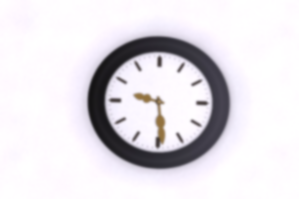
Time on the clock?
9:29
